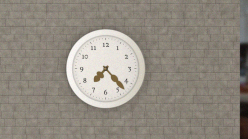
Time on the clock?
7:23
